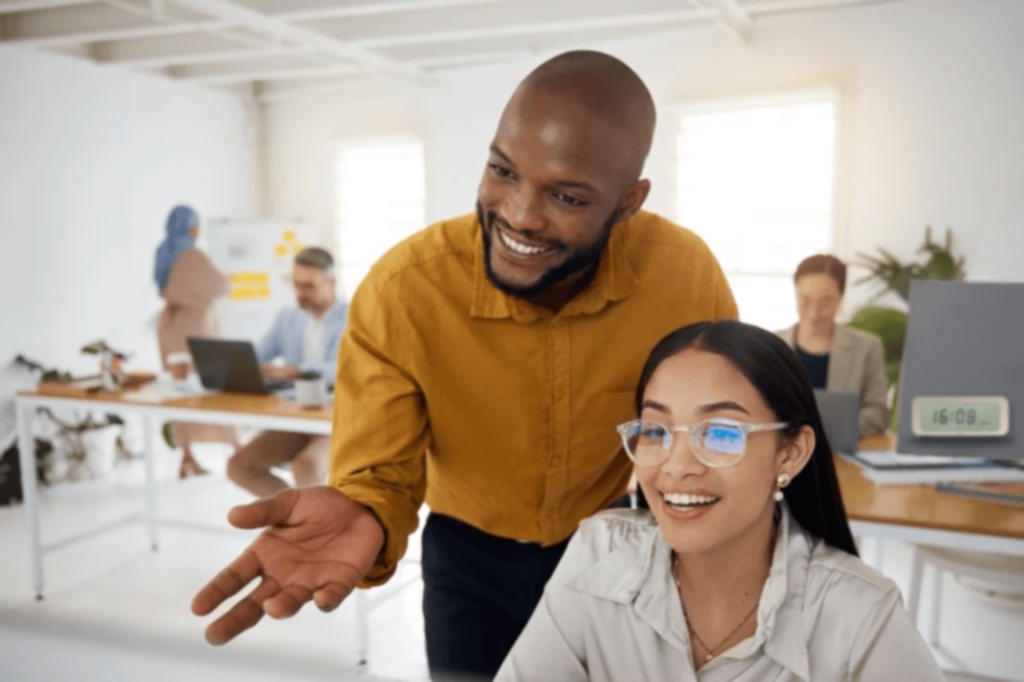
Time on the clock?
16:08
